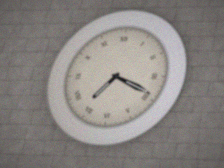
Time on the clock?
7:19
